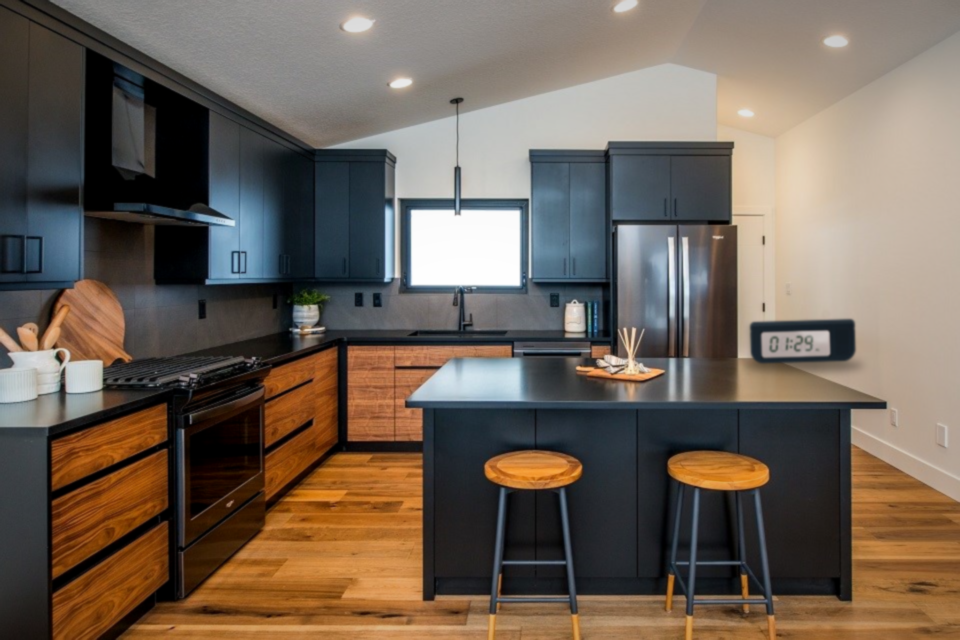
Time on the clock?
1:29
